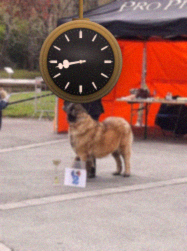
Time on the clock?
8:43
